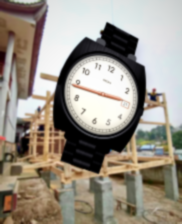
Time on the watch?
2:44
